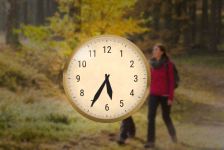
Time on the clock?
5:35
